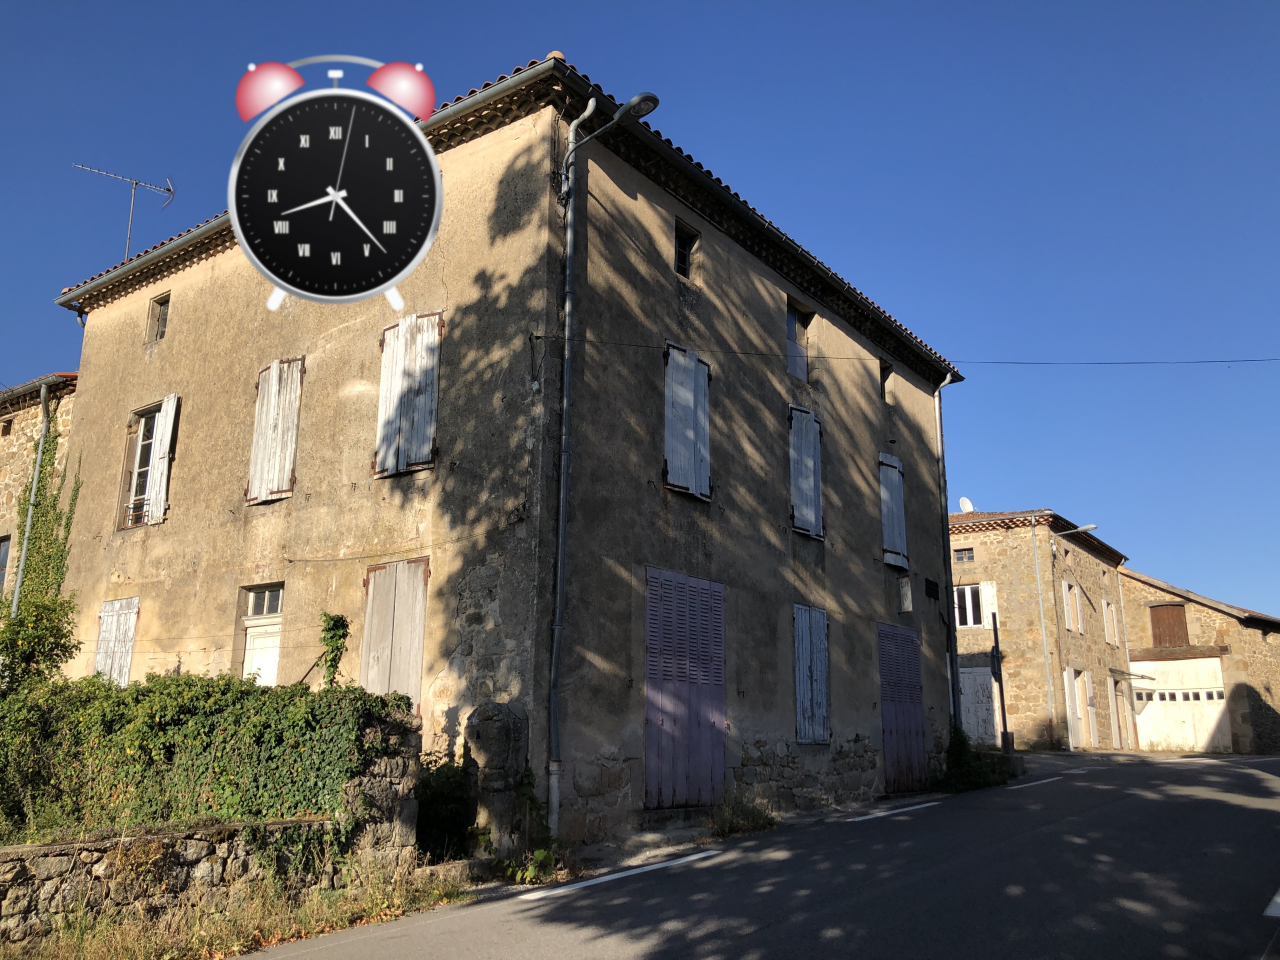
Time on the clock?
8:23:02
